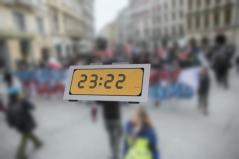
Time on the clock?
23:22
